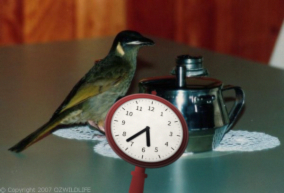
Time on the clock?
5:37
